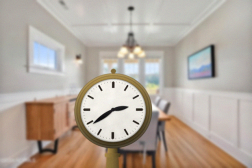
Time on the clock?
2:39
